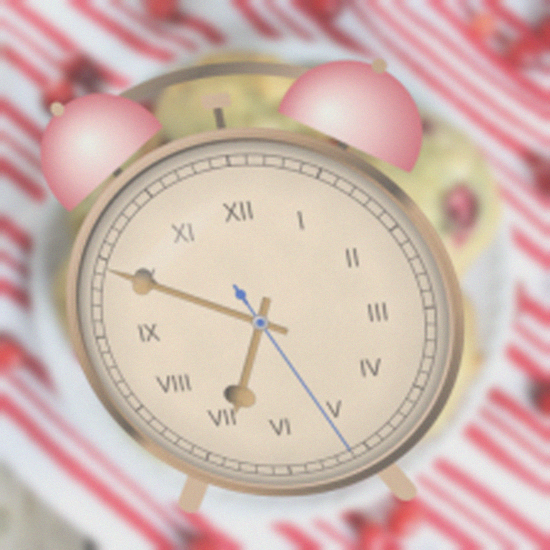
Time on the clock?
6:49:26
